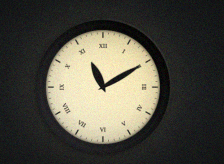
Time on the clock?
11:10
